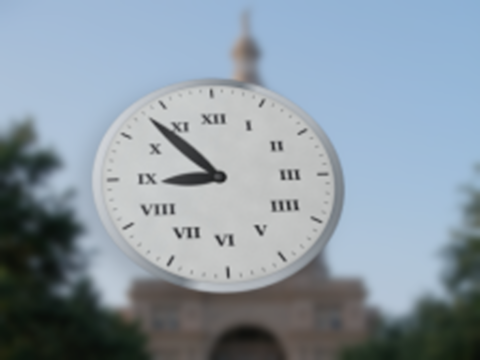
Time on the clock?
8:53
